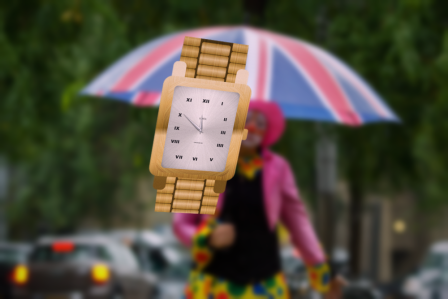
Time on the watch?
11:51
